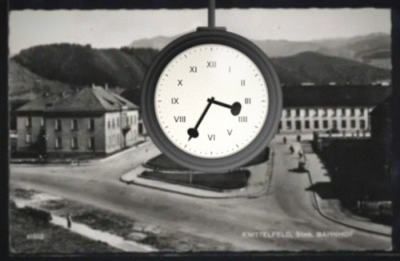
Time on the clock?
3:35
